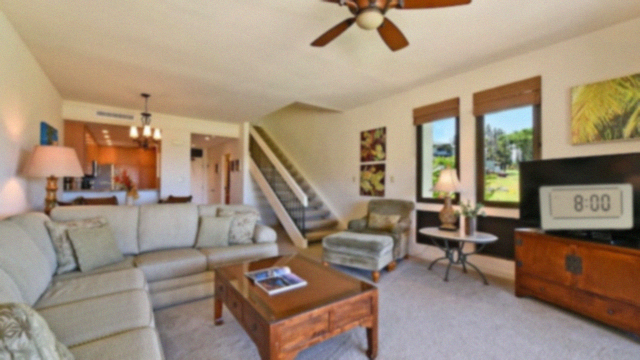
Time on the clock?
8:00
